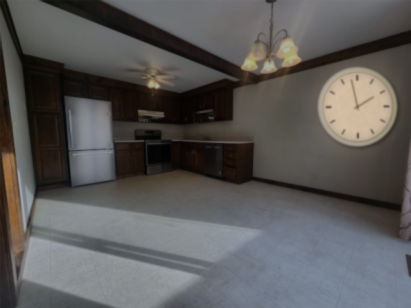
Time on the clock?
1:58
